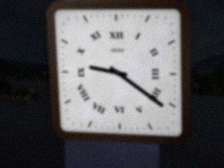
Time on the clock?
9:21
